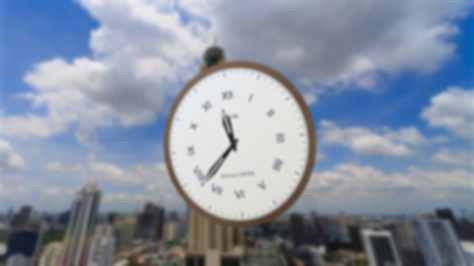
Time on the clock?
11:38
